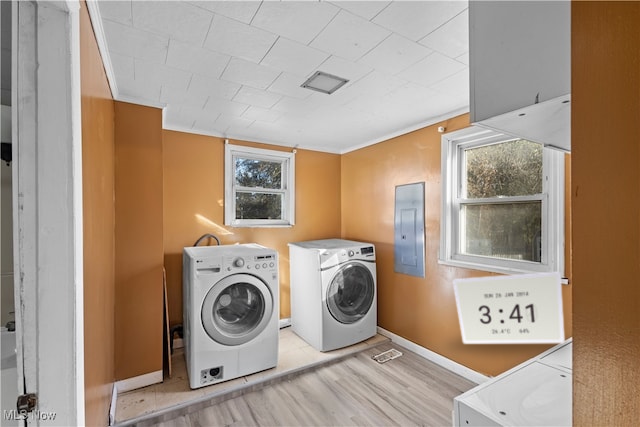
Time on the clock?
3:41
